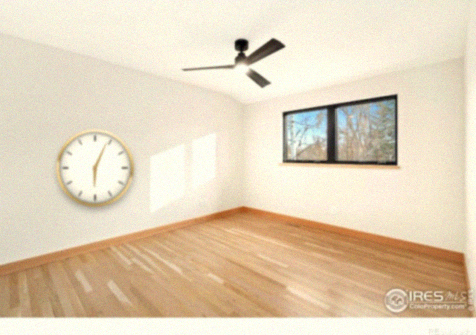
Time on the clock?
6:04
